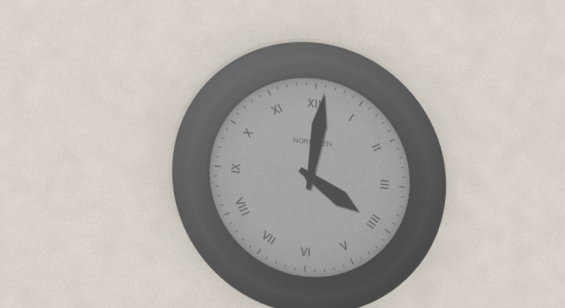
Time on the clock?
4:01
